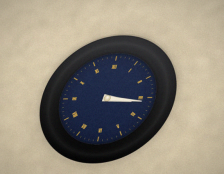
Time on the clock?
3:16
